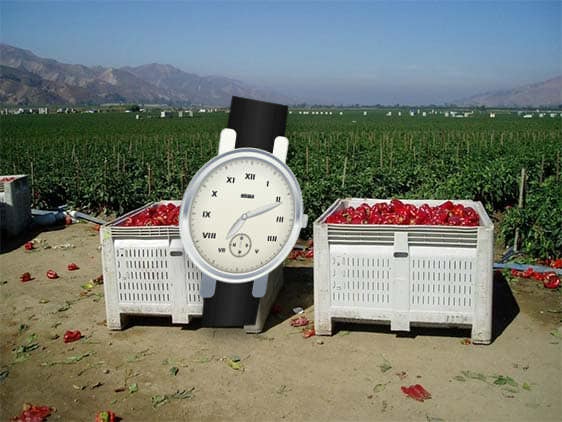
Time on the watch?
7:11
